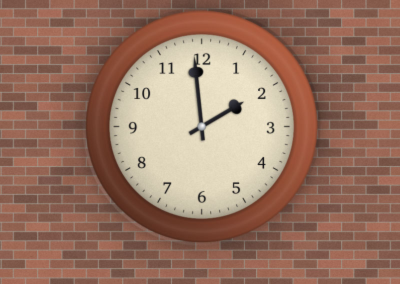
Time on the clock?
1:59
